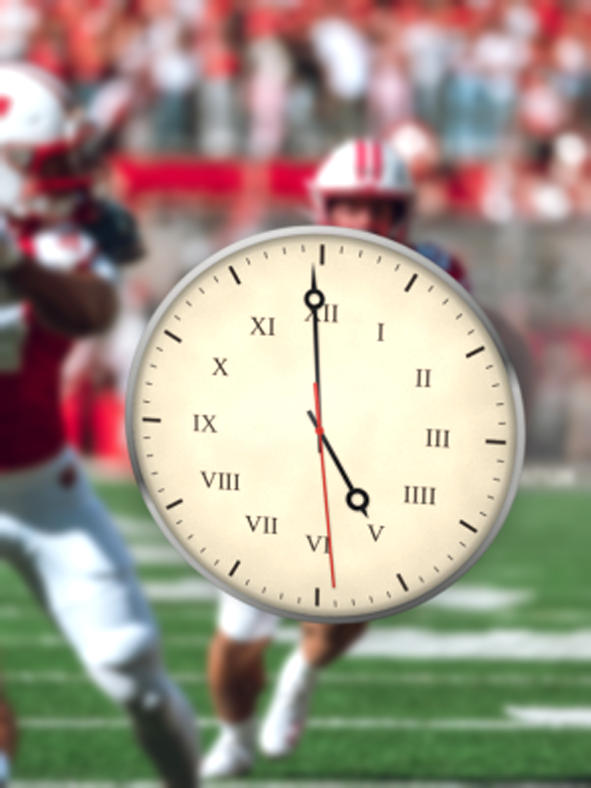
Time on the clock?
4:59:29
